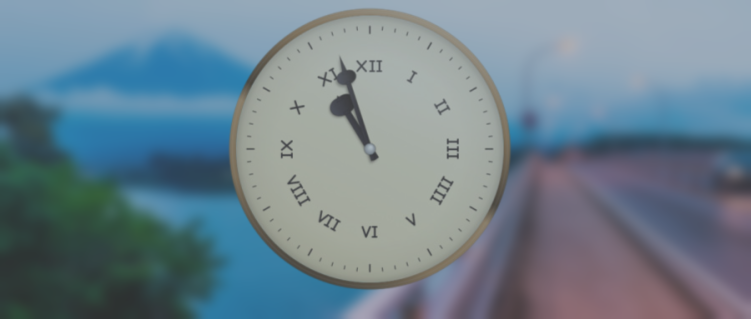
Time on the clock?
10:57
